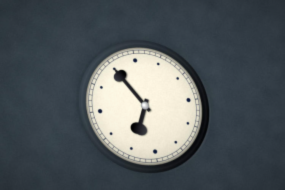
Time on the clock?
6:55
